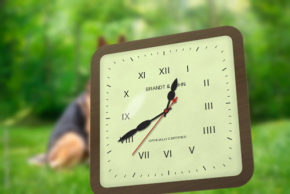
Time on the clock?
12:40:37
